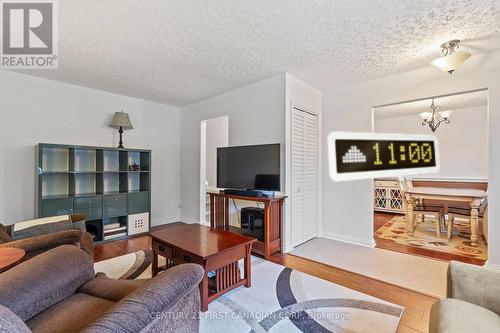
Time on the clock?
11:00
